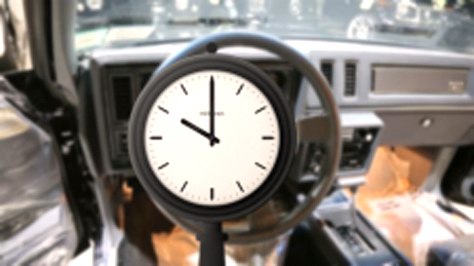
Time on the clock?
10:00
